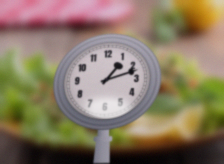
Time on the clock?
1:12
